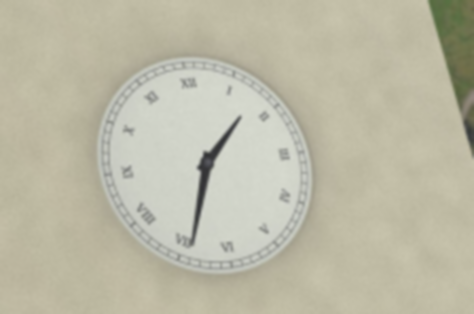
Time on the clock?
1:34
